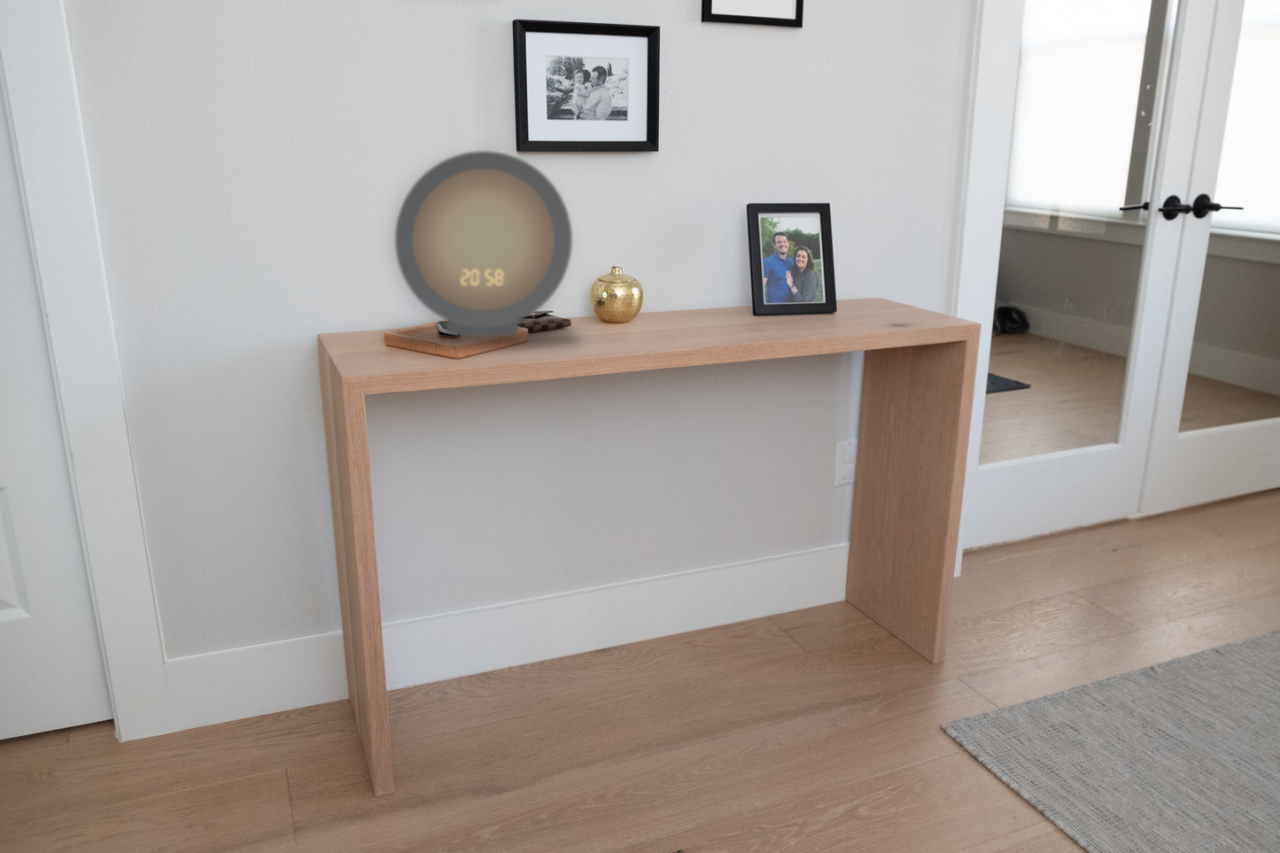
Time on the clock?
20:58
